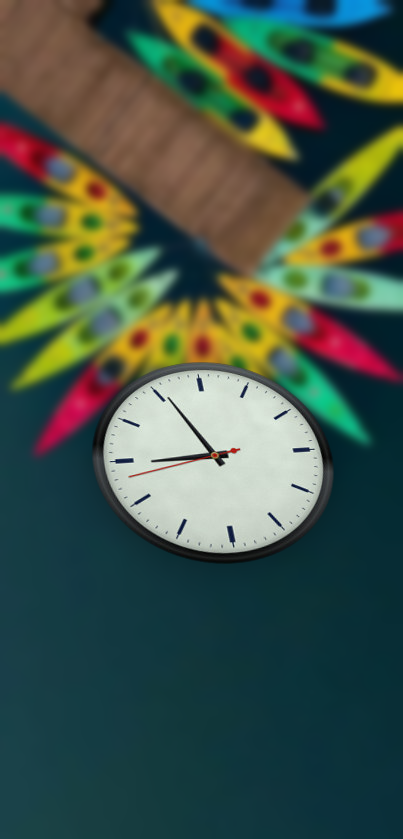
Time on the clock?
8:55:43
